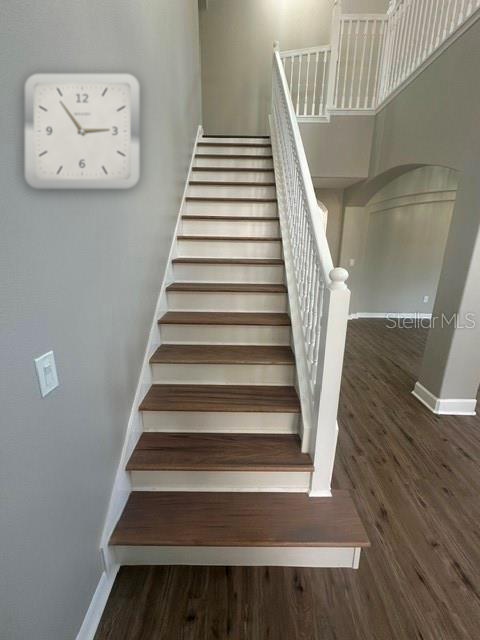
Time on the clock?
2:54
